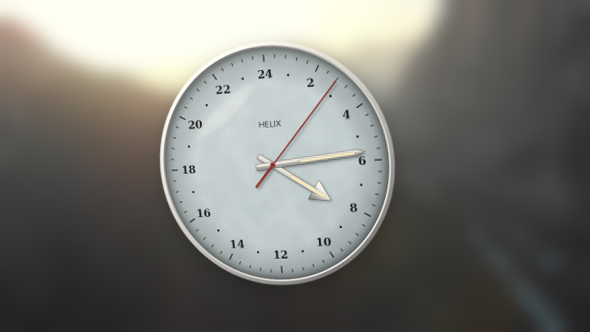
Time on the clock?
8:14:07
